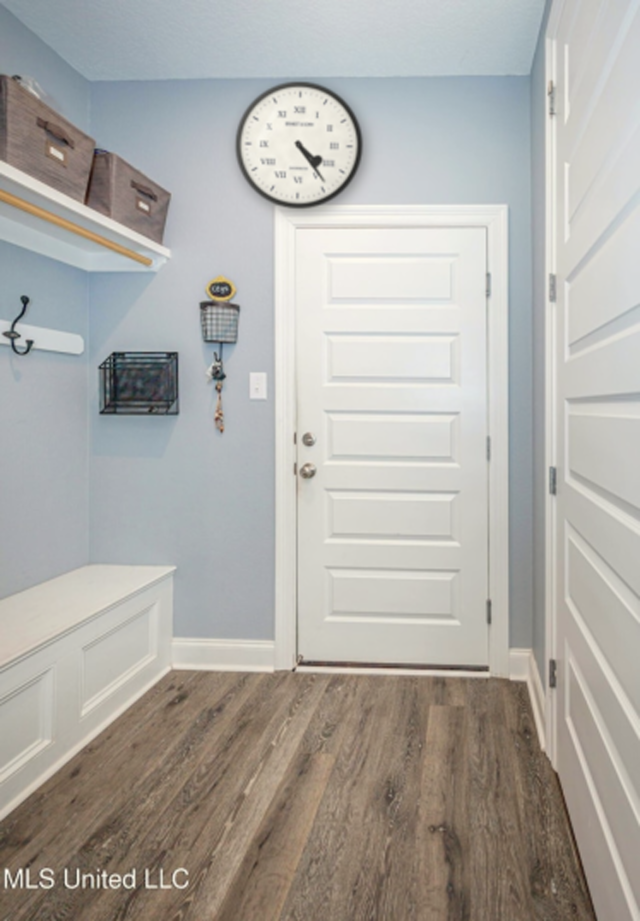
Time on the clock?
4:24
